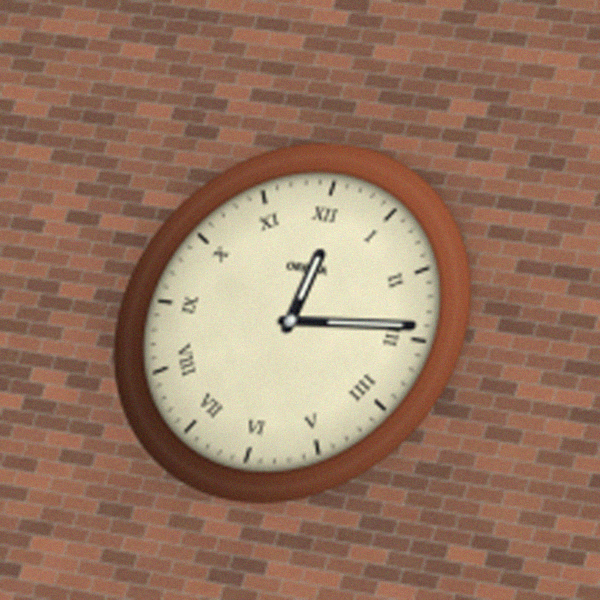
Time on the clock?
12:14
